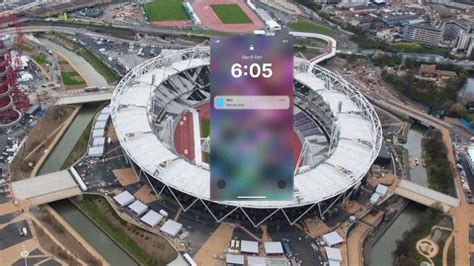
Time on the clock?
6:05
